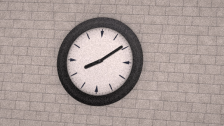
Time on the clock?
8:09
